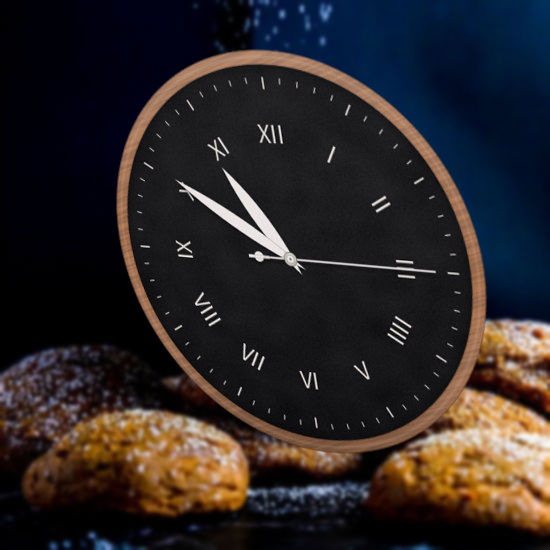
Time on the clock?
10:50:15
